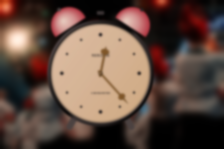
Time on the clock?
12:23
